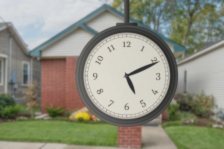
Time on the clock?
5:11
